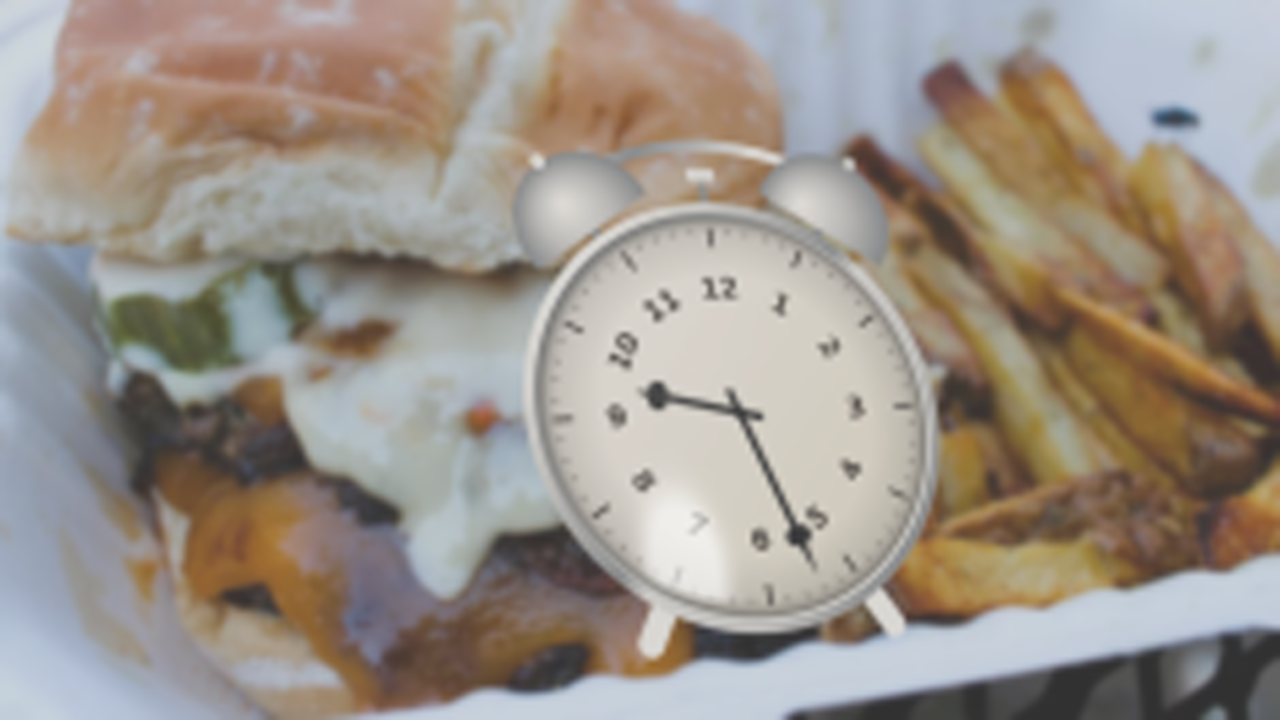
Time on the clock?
9:27
